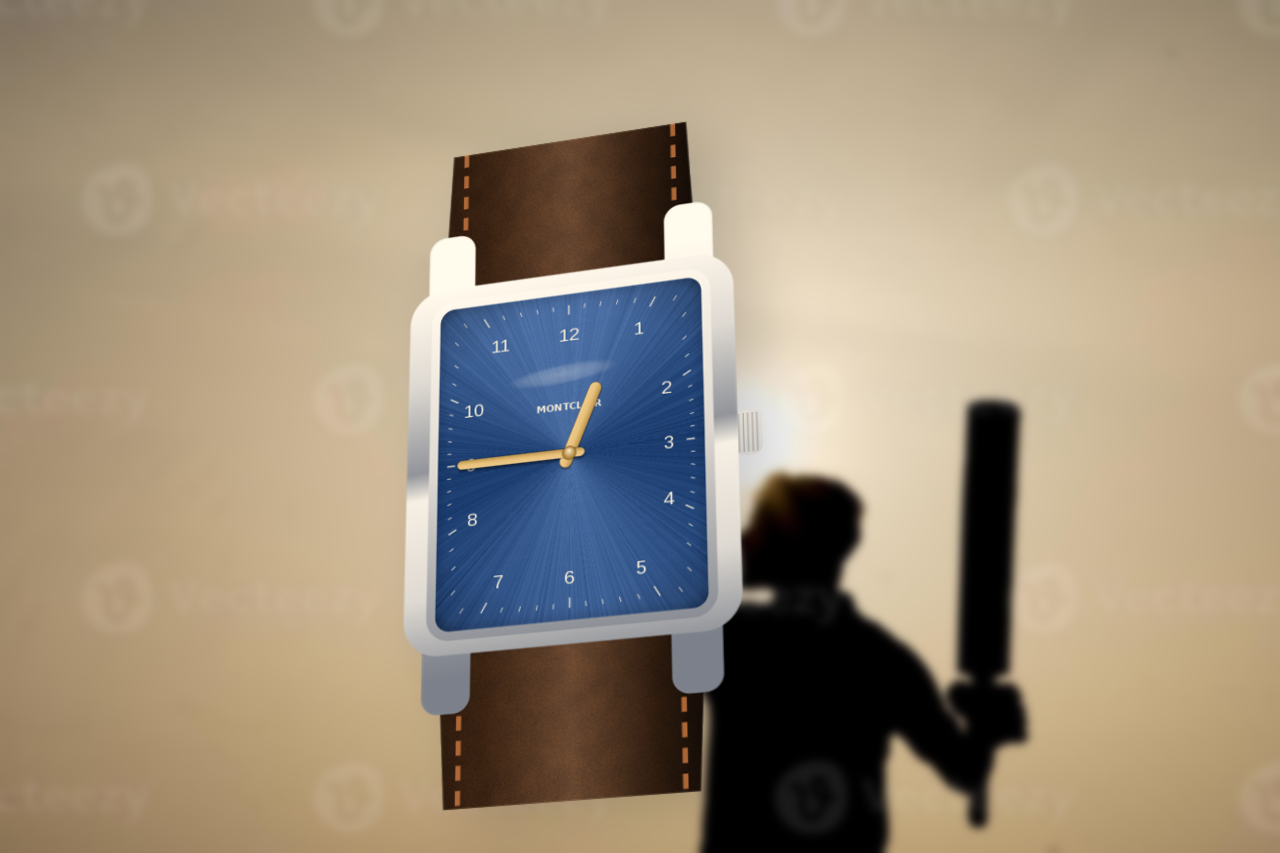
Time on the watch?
12:45
